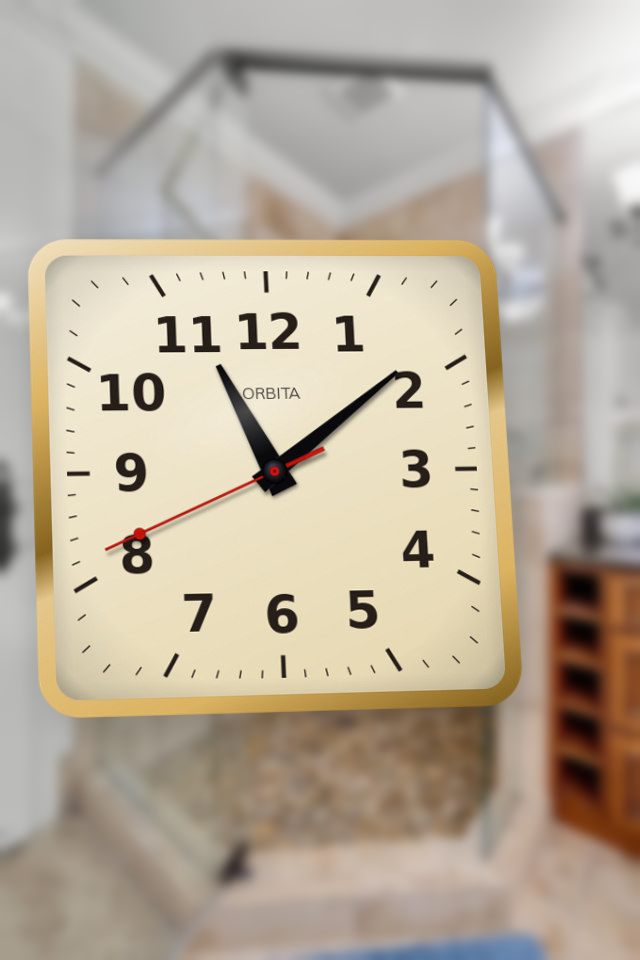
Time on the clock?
11:08:41
